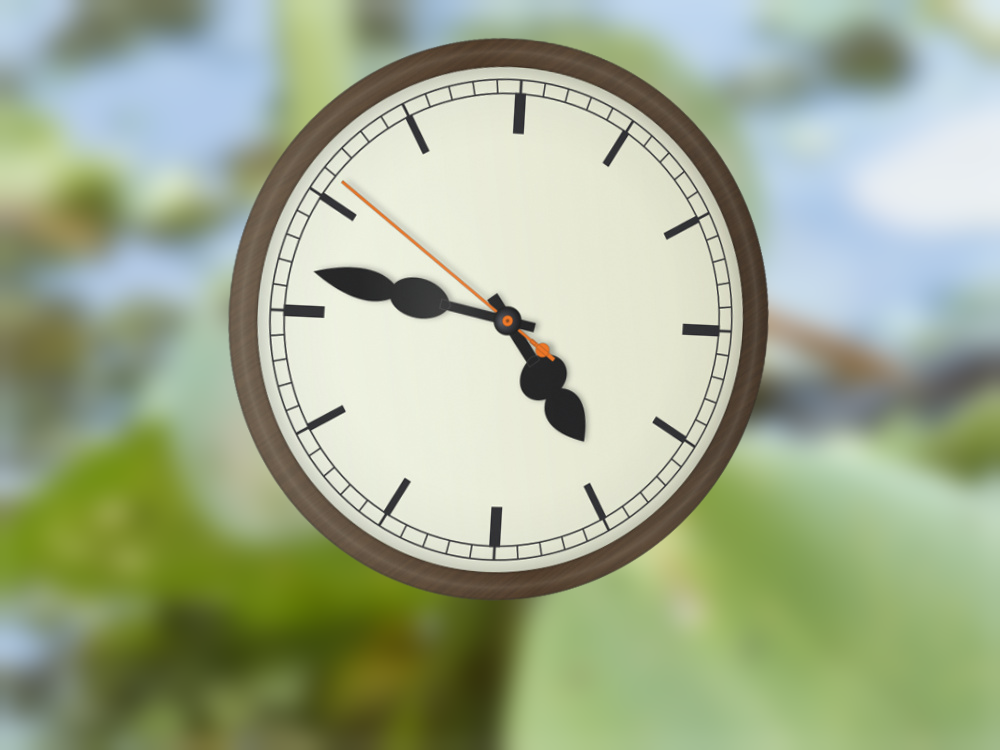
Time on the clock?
4:46:51
